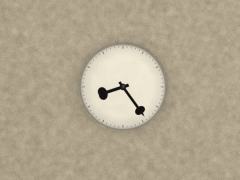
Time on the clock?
8:24
